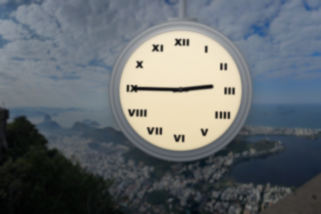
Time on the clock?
2:45
